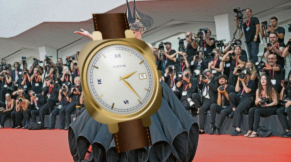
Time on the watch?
2:24
